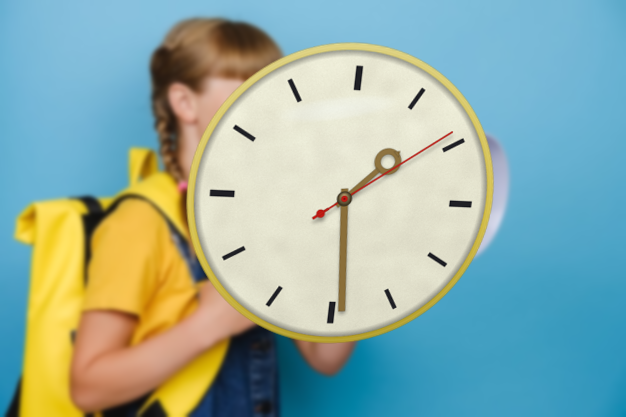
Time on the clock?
1:29:09
